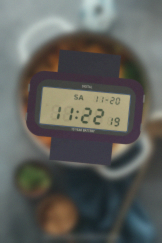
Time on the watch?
11:22:19
